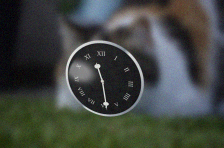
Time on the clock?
11:29
